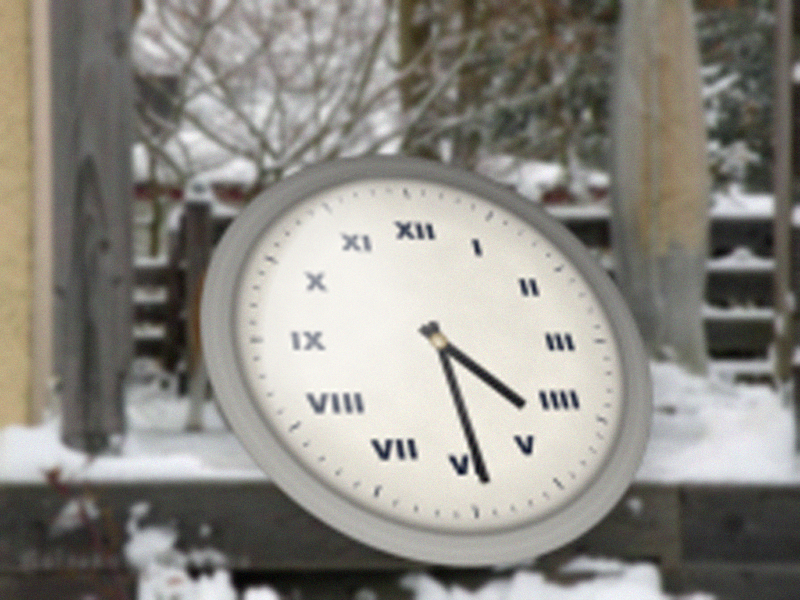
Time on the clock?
4:29
